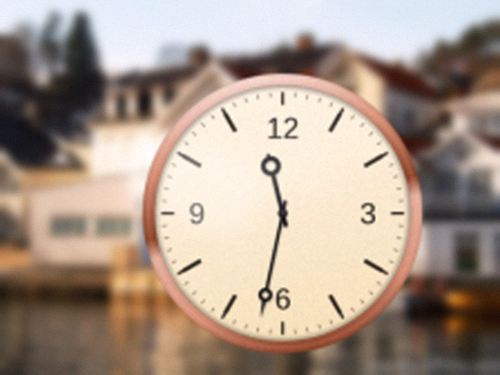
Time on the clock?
11:32
